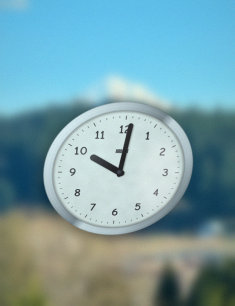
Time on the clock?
10:01
